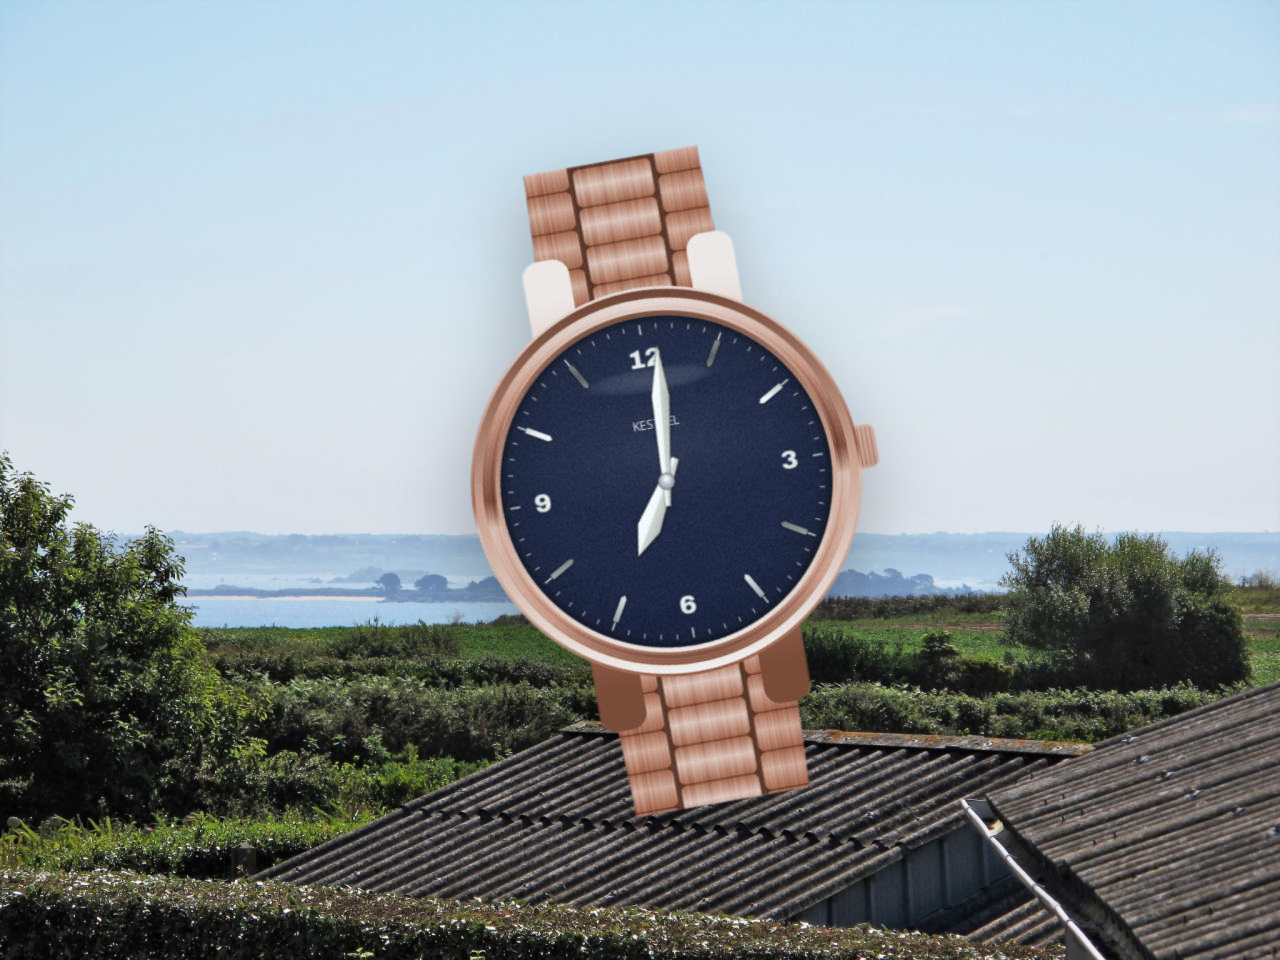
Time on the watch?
7:01
